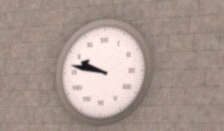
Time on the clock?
9:47
